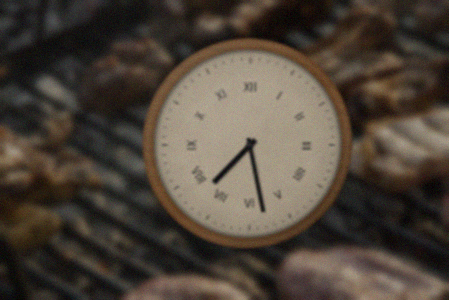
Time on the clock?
7:28
